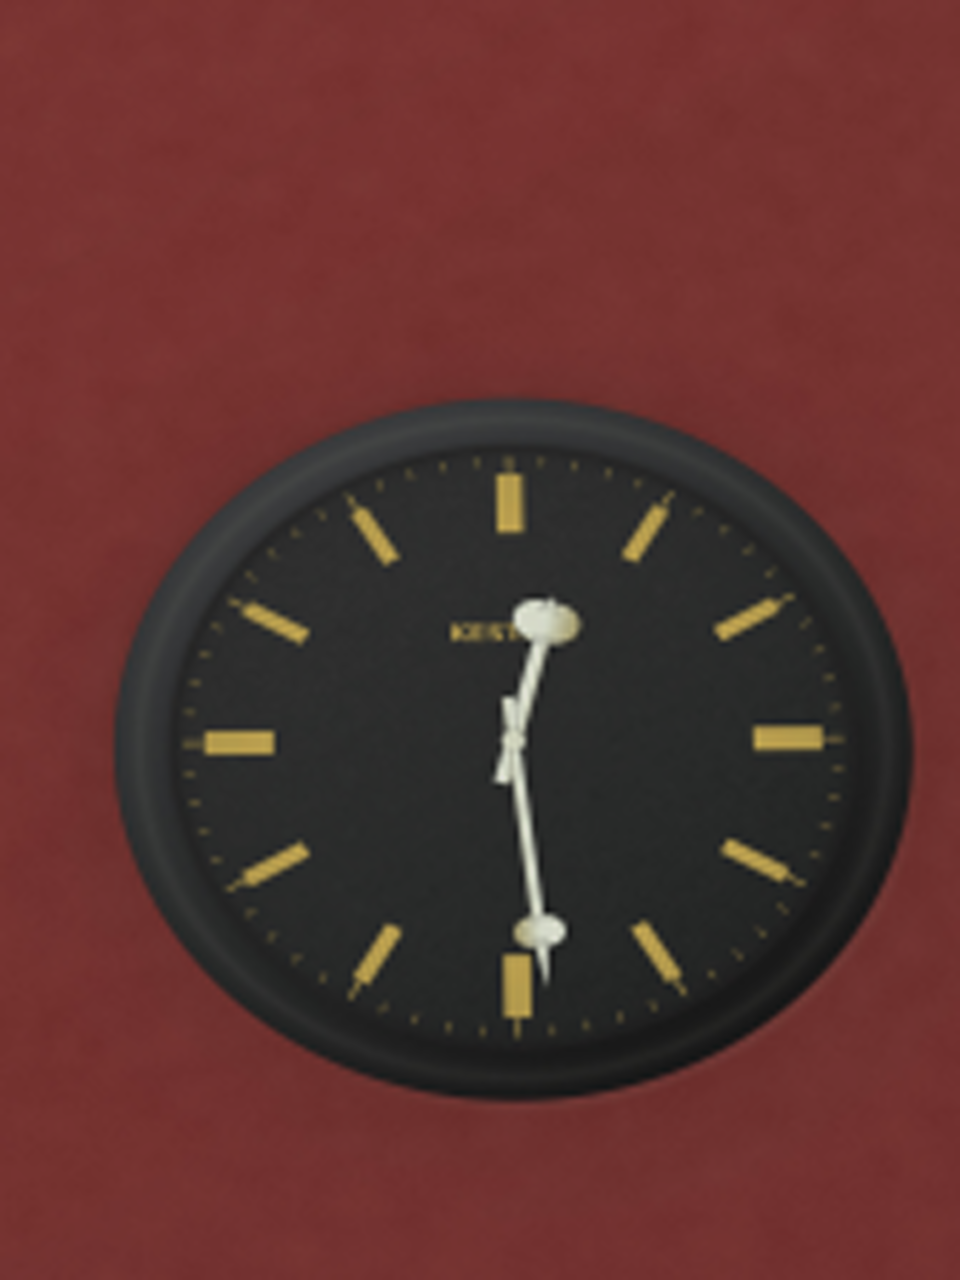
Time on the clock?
12:29
